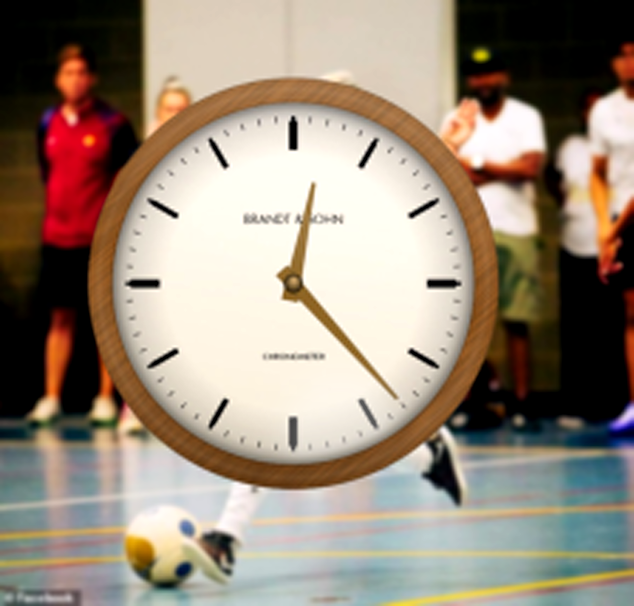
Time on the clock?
12:23
